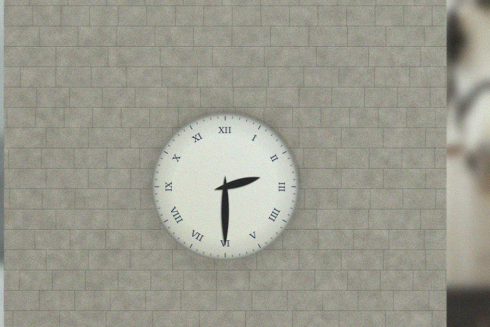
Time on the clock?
2:30
